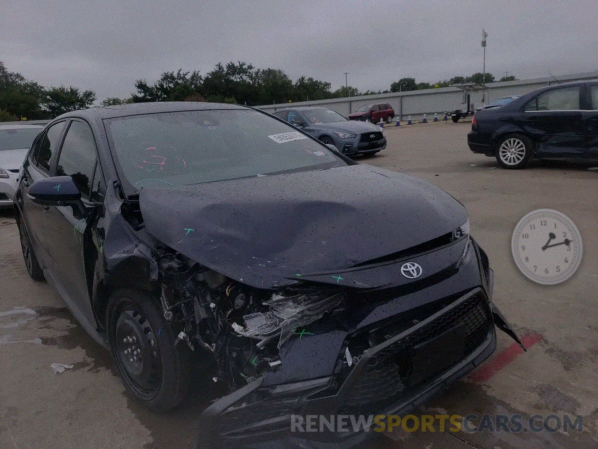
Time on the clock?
1:13
